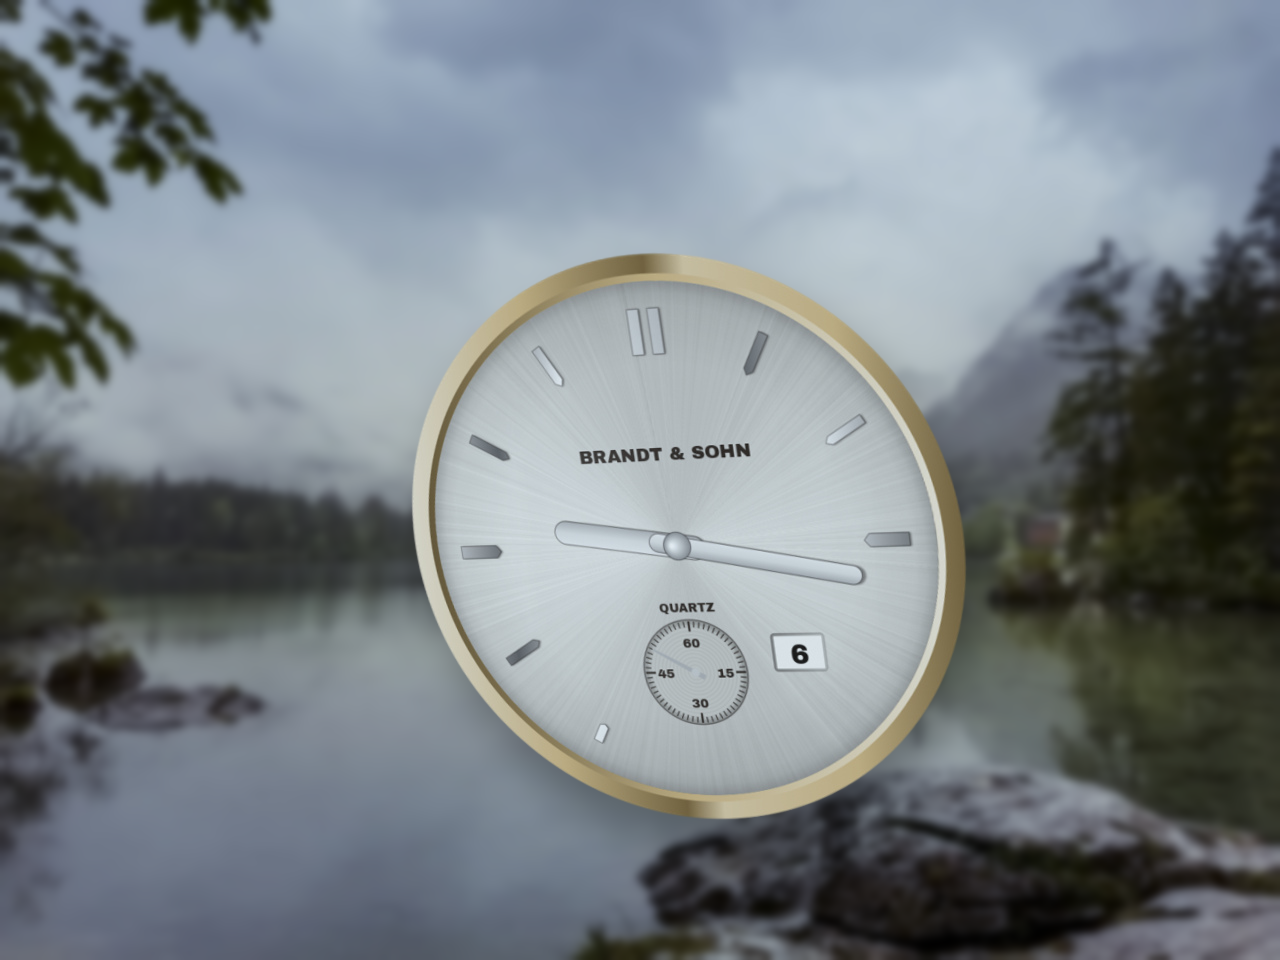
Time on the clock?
9:16:50
